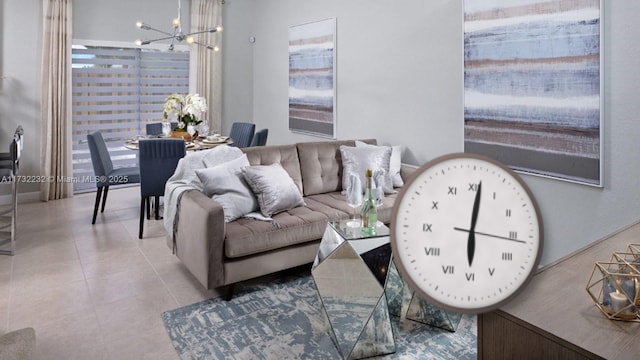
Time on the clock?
6:01:16
